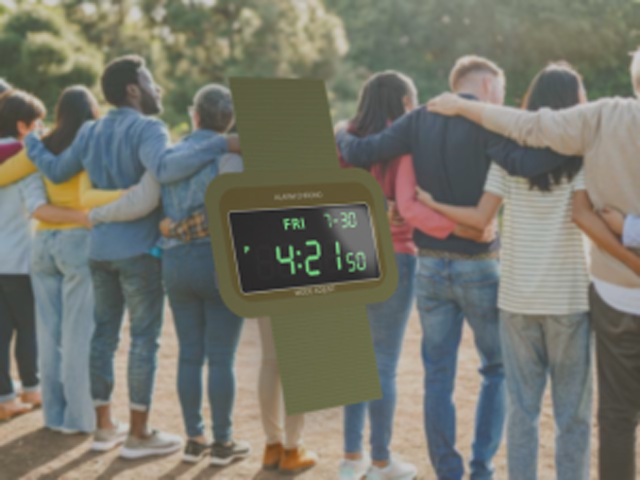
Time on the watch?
4:21:50
